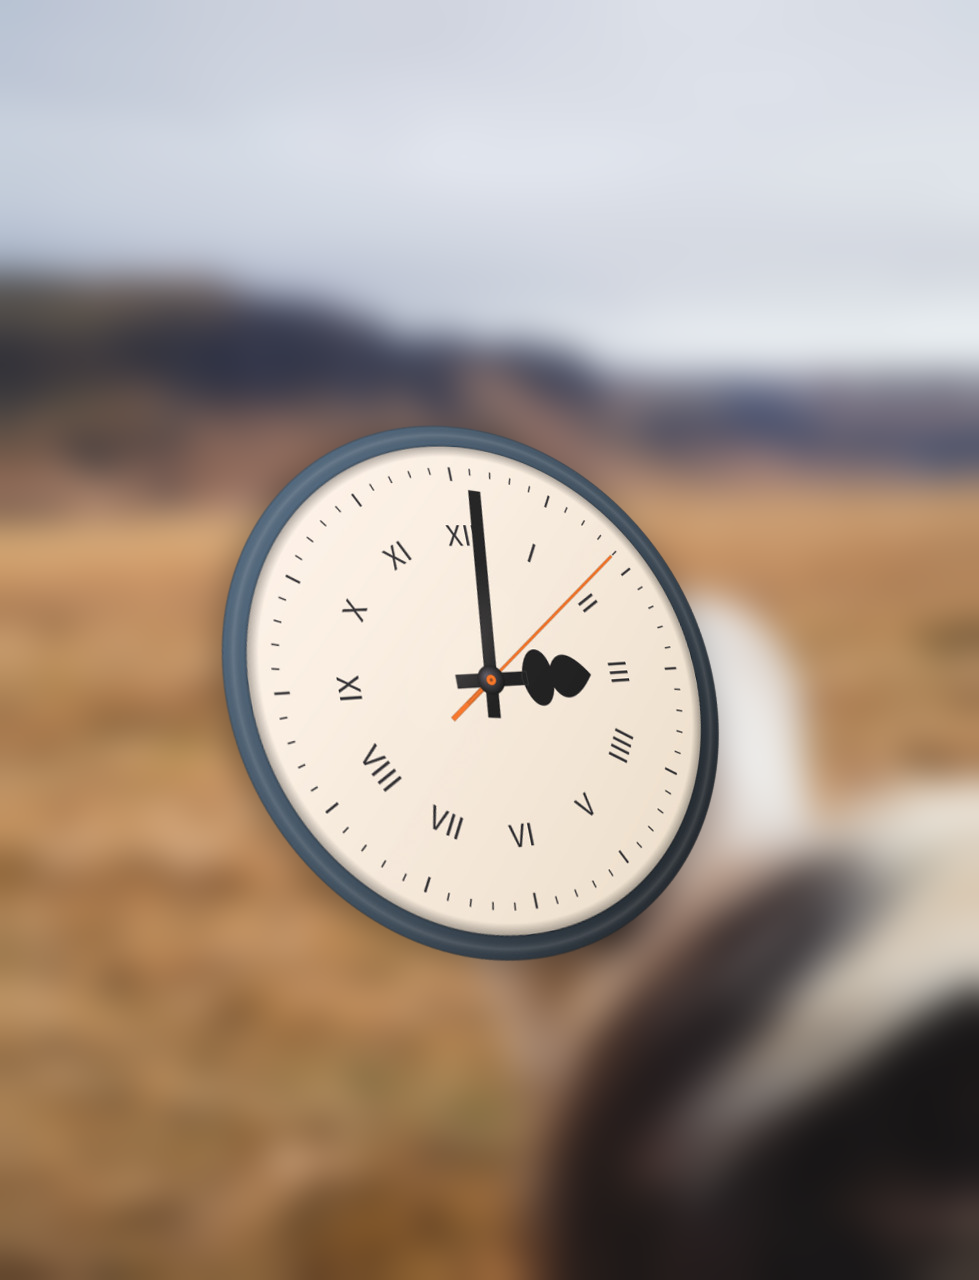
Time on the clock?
3:01:09
